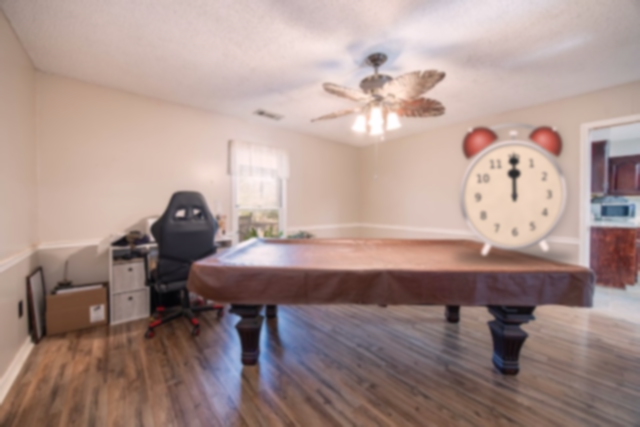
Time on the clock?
12:00
